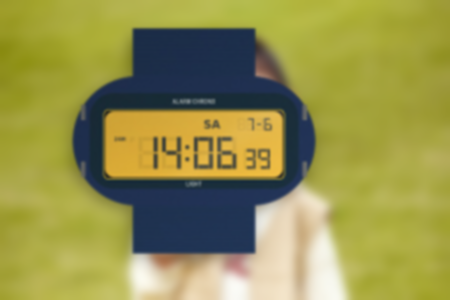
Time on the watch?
14:06:39
